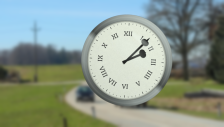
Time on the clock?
2:07
